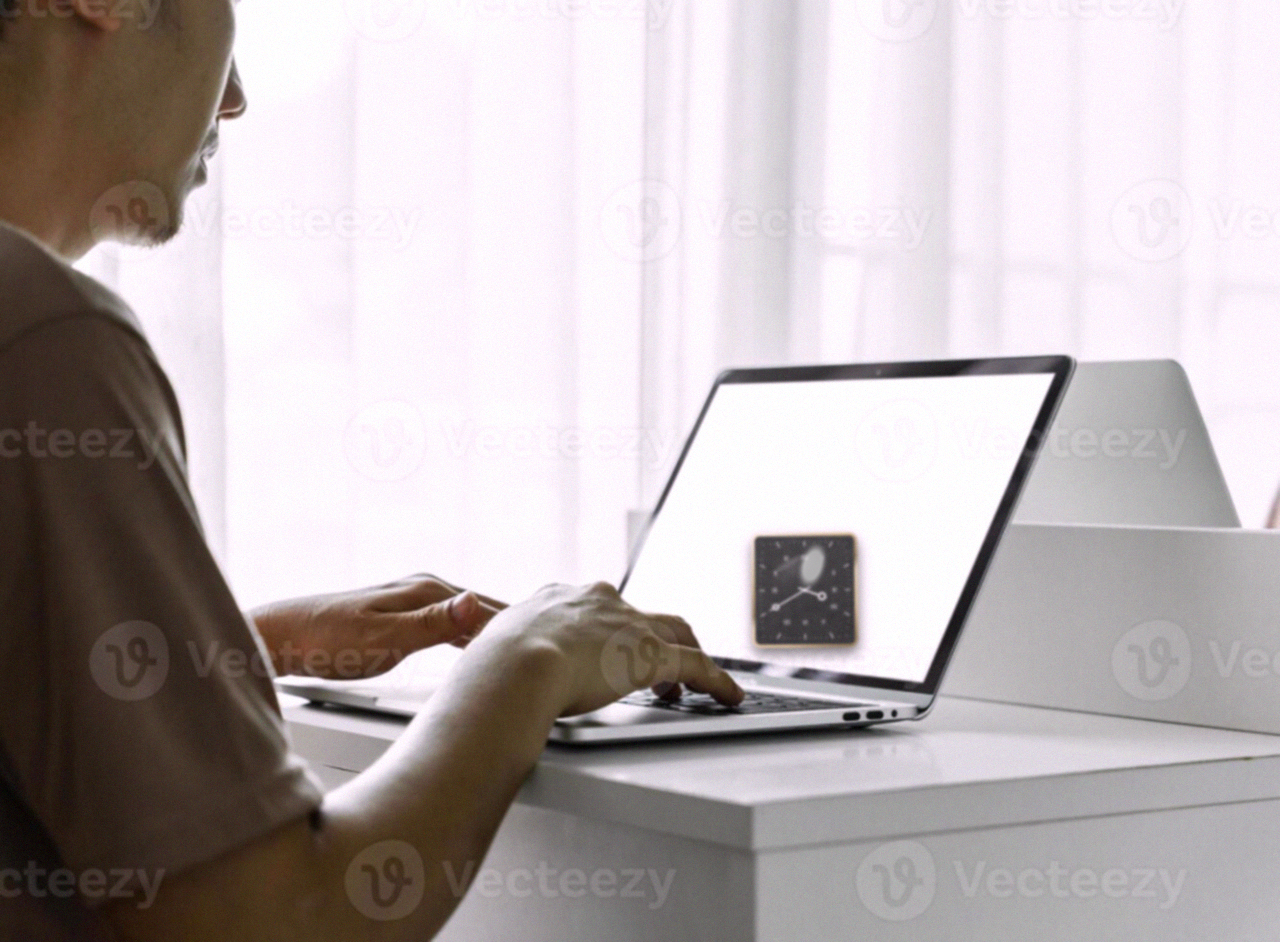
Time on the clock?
3:40
